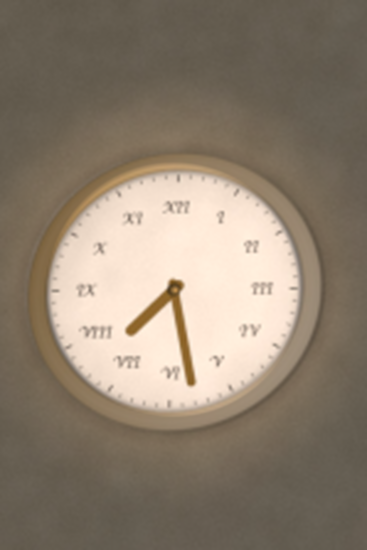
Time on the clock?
7:28
